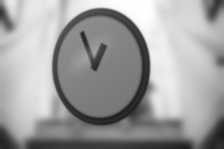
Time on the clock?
12:56
